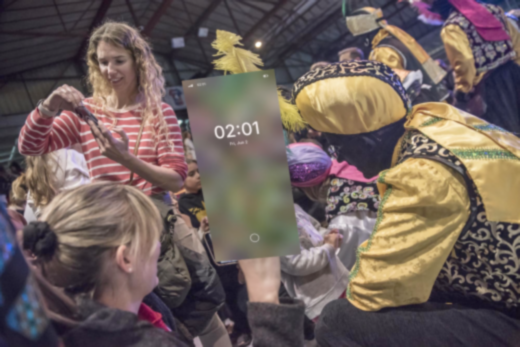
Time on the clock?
2:01
